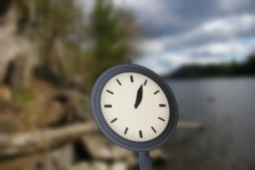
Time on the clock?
1:04
